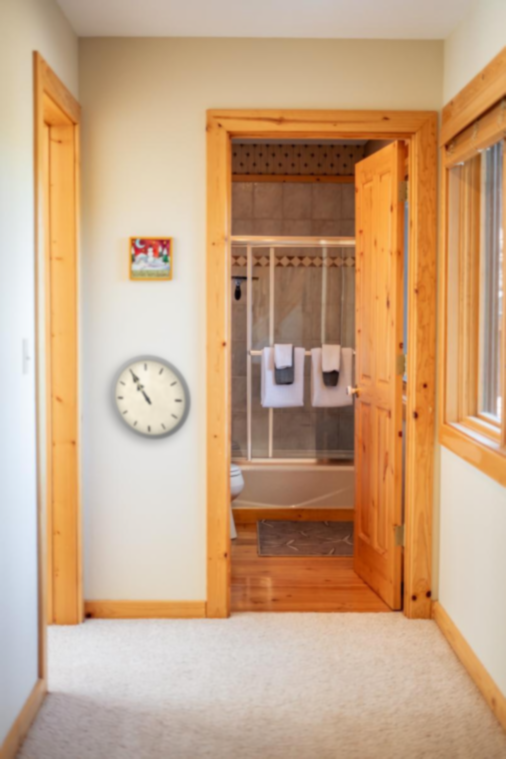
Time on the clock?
10:55
